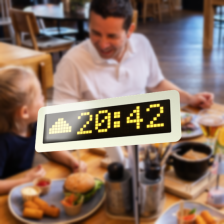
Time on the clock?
20:42
